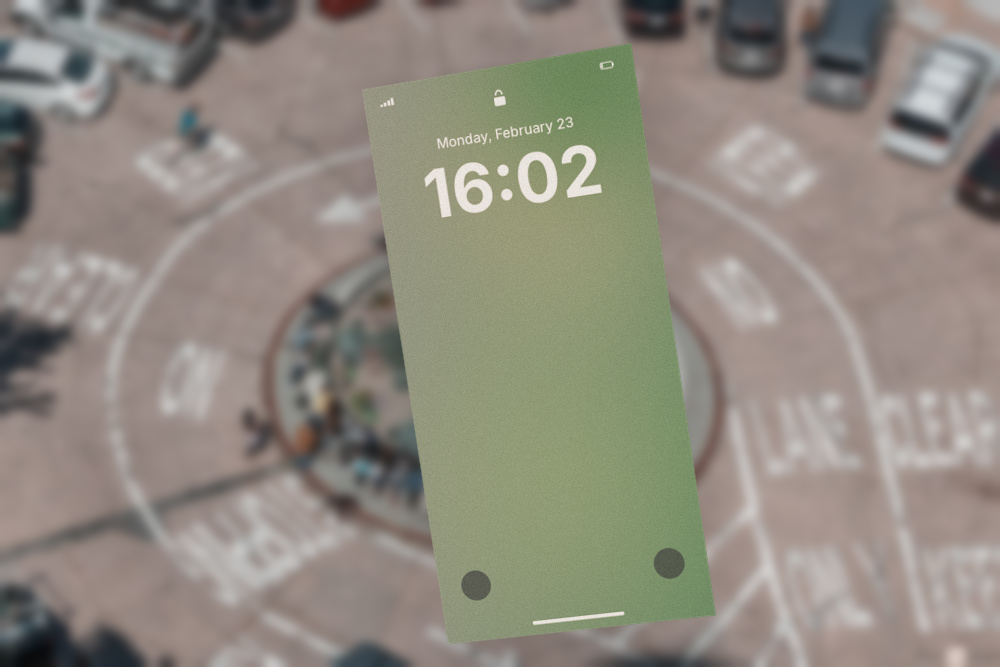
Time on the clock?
16:02
